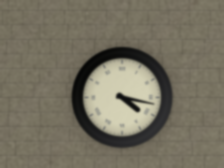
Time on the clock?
4:17
